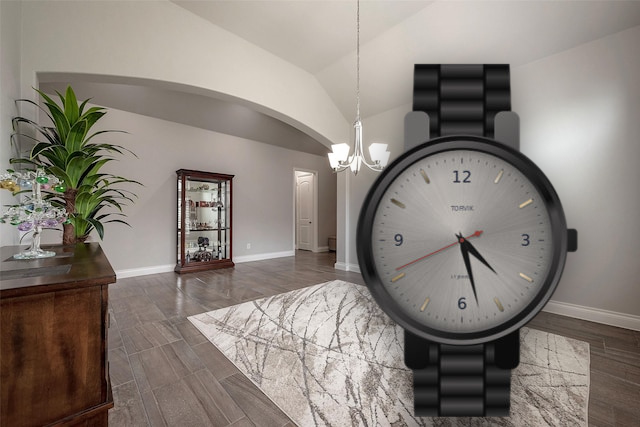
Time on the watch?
4:27:41
